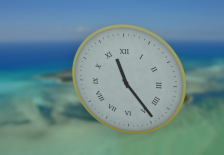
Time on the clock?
11:24
